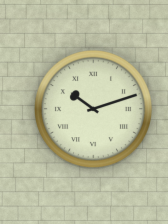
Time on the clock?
10:12
